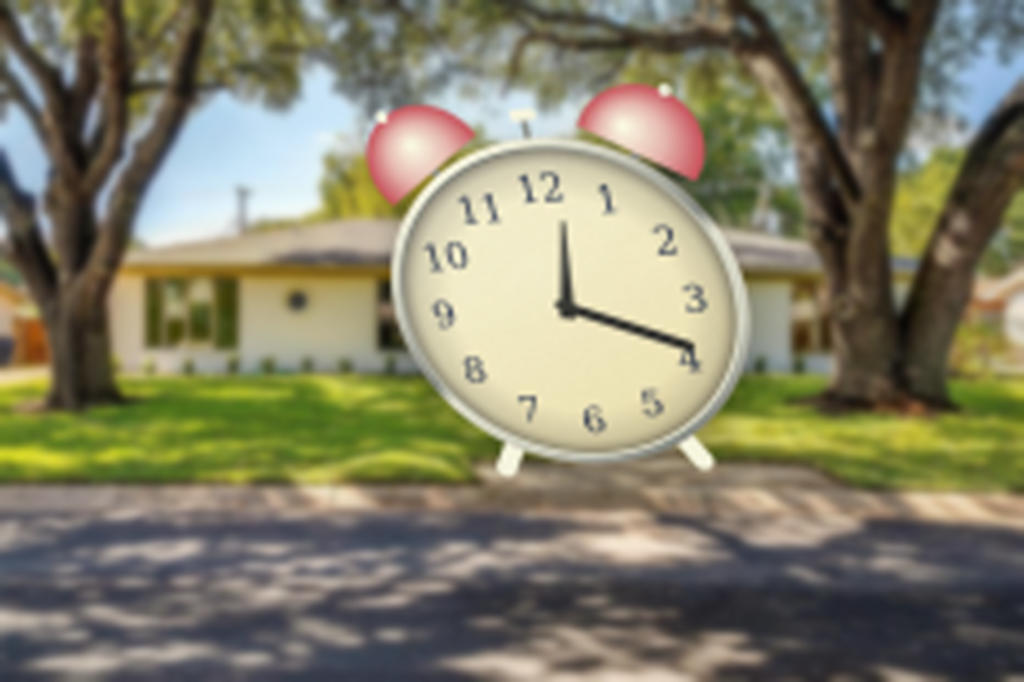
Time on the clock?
12:19
